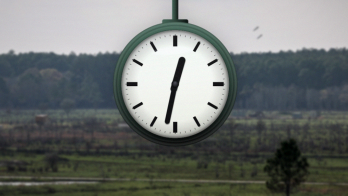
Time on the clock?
12:32
